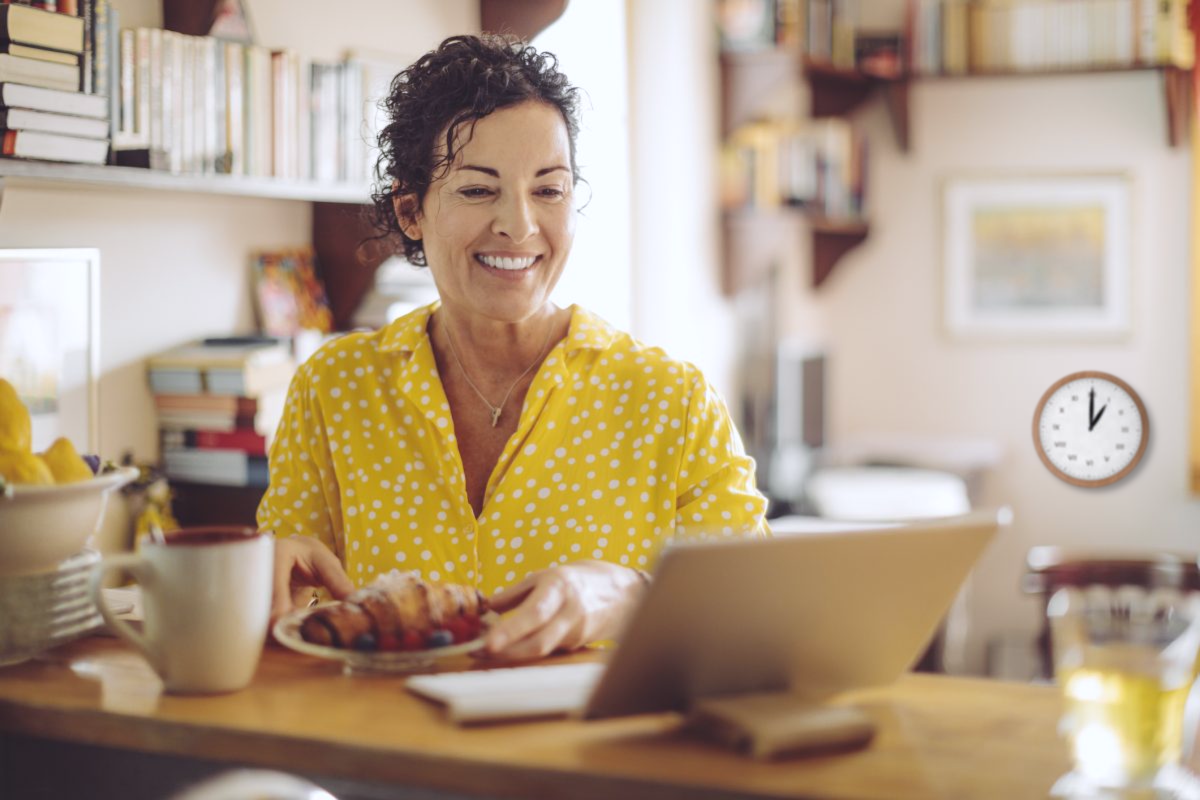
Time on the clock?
1:00
